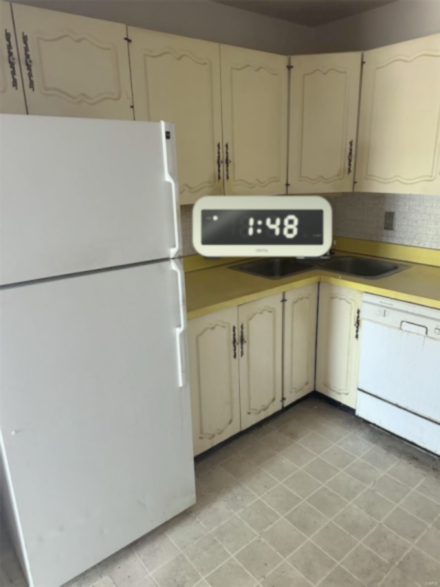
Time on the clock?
1:48
